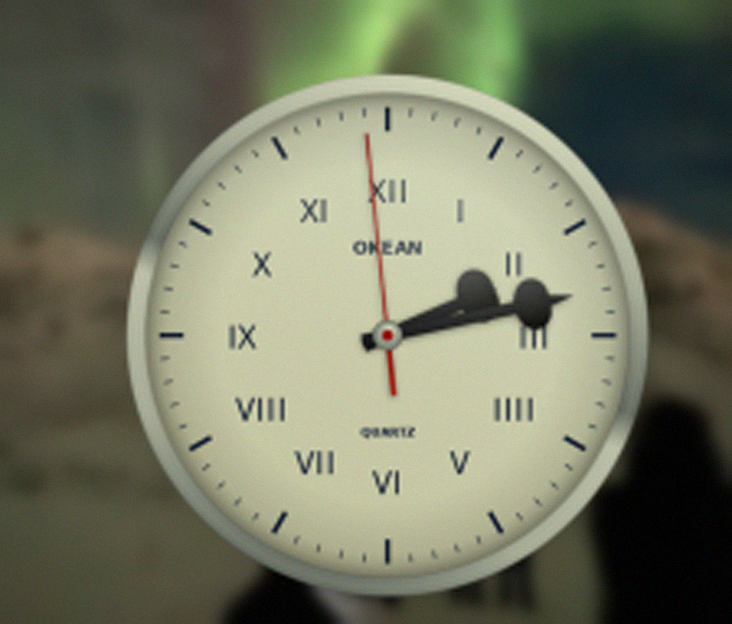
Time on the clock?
2:12:59
